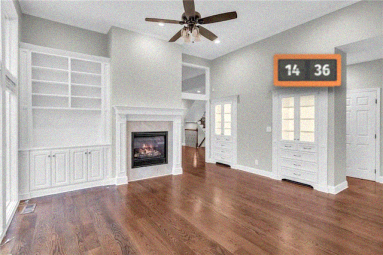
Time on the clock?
14:36
